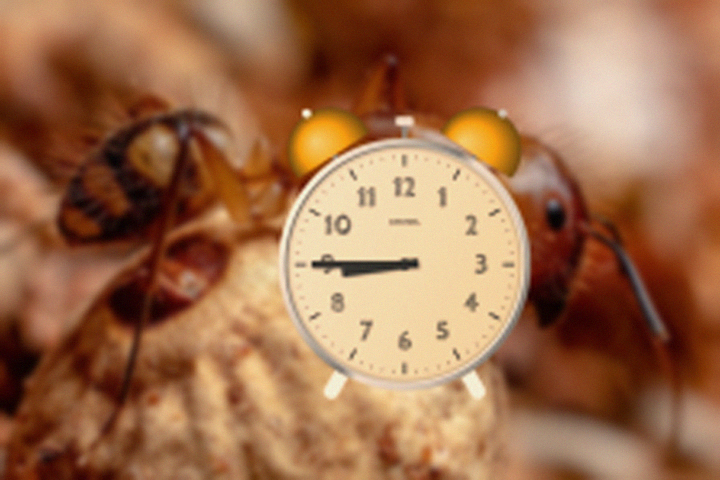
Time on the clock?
8:45
